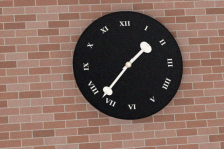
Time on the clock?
1:37
